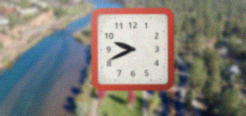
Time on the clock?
9:41
